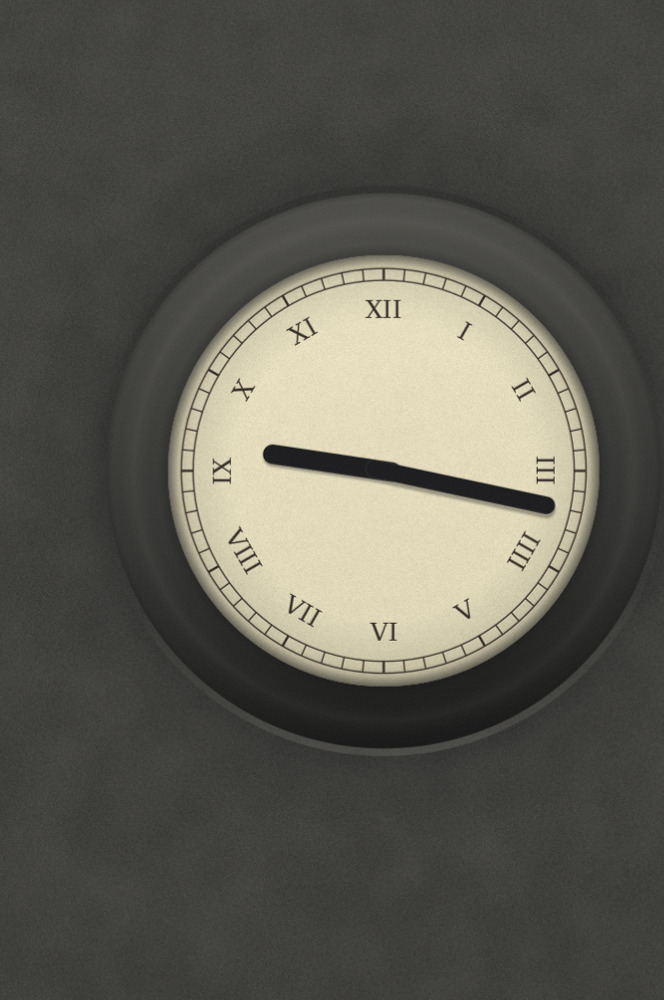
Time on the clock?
9:17
